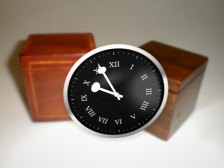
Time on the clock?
9:56
